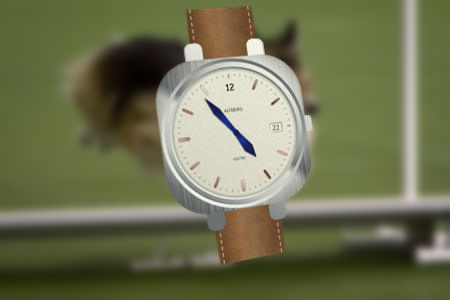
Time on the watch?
4:54
